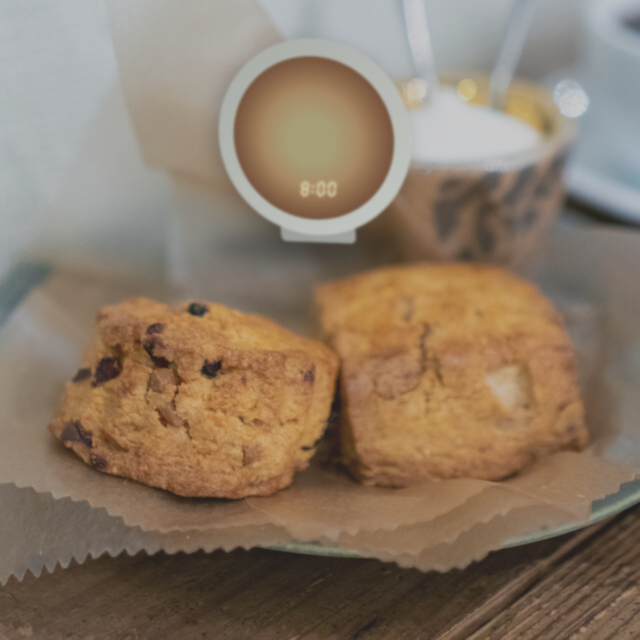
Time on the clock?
8:00
